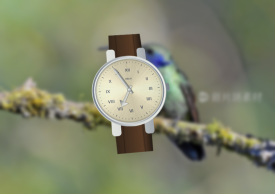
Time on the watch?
6:55
